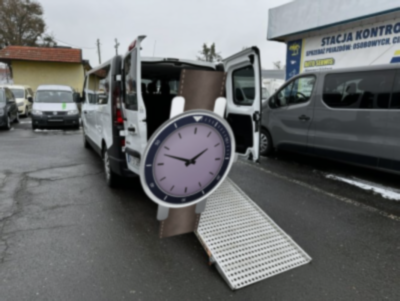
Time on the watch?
1:48
